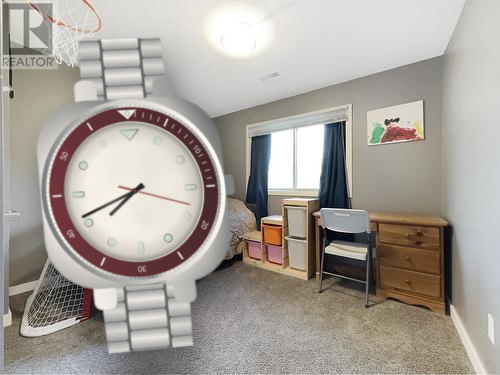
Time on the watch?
7:41:18
